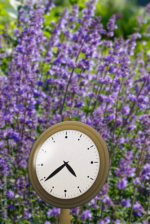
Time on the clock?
4:39
